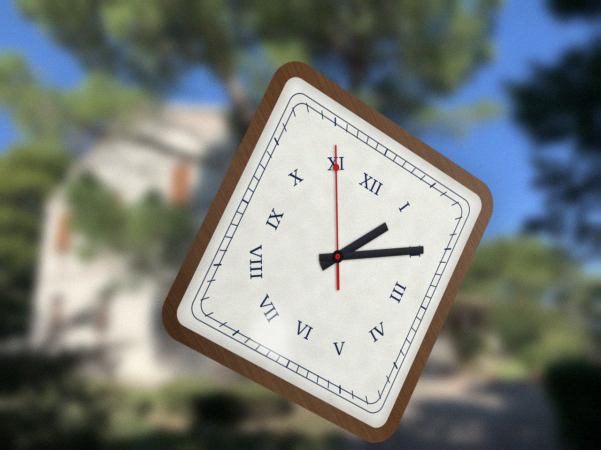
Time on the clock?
1:09:55
